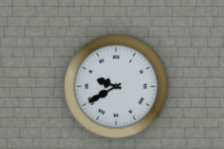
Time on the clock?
9:40
